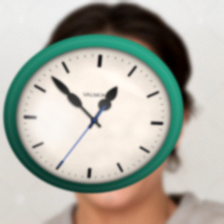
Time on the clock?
12:52:35
